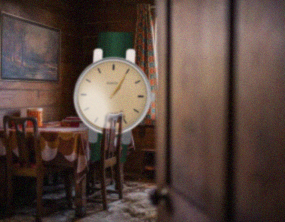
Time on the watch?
1:05
